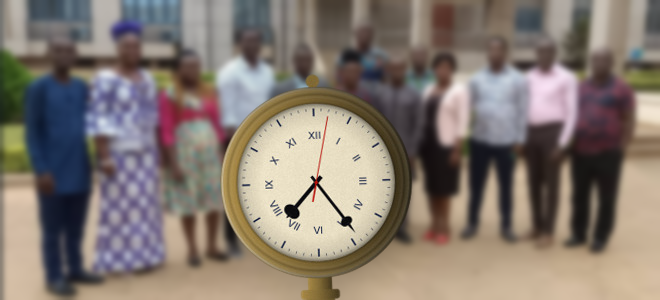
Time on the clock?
7:24:02
